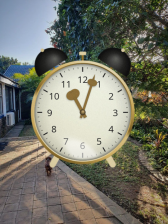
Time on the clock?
11:03
